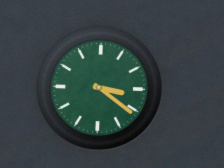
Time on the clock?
3:21
